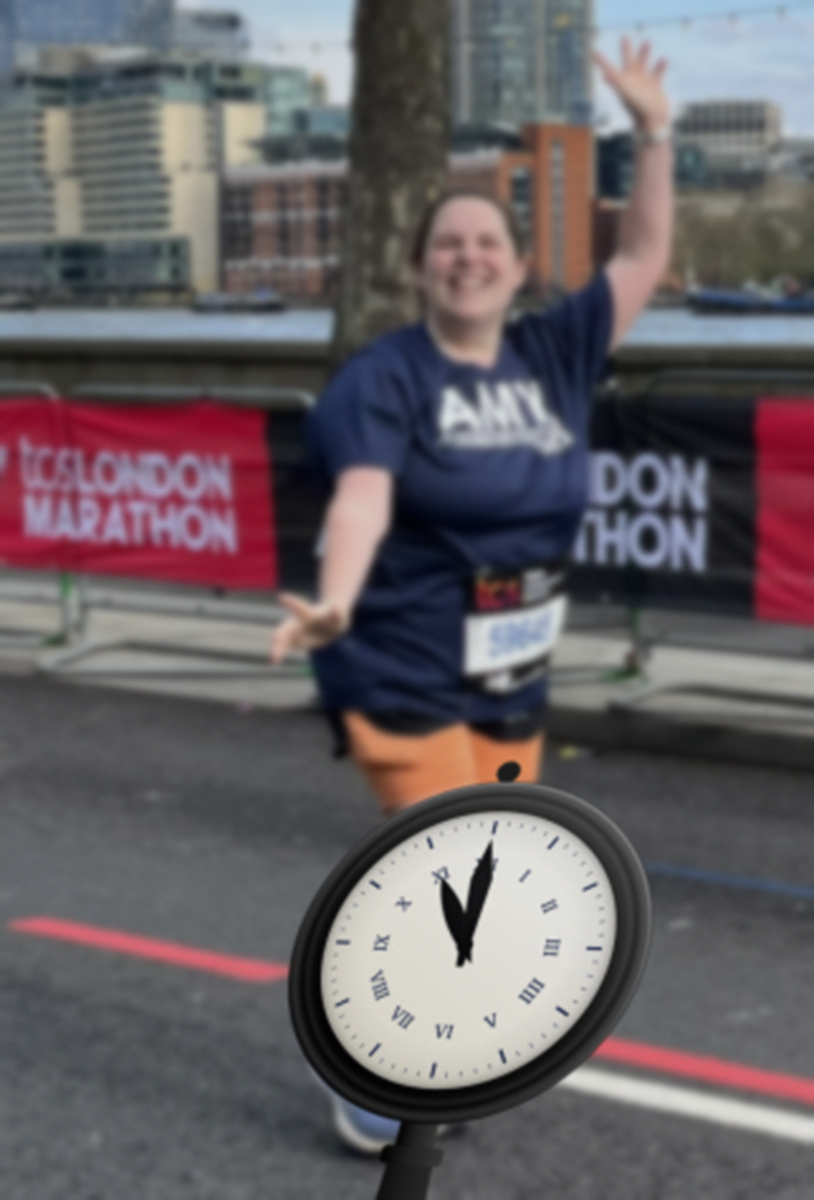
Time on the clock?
11:00
